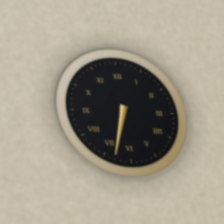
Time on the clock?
6:33
